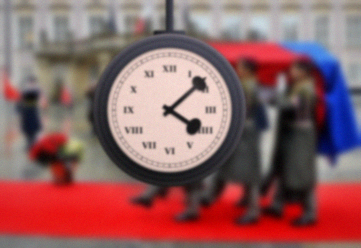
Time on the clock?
4:08
